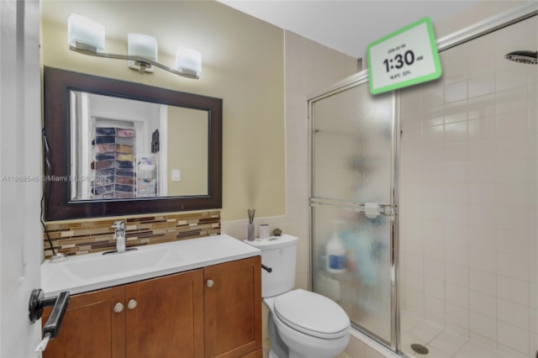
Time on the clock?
1:30
